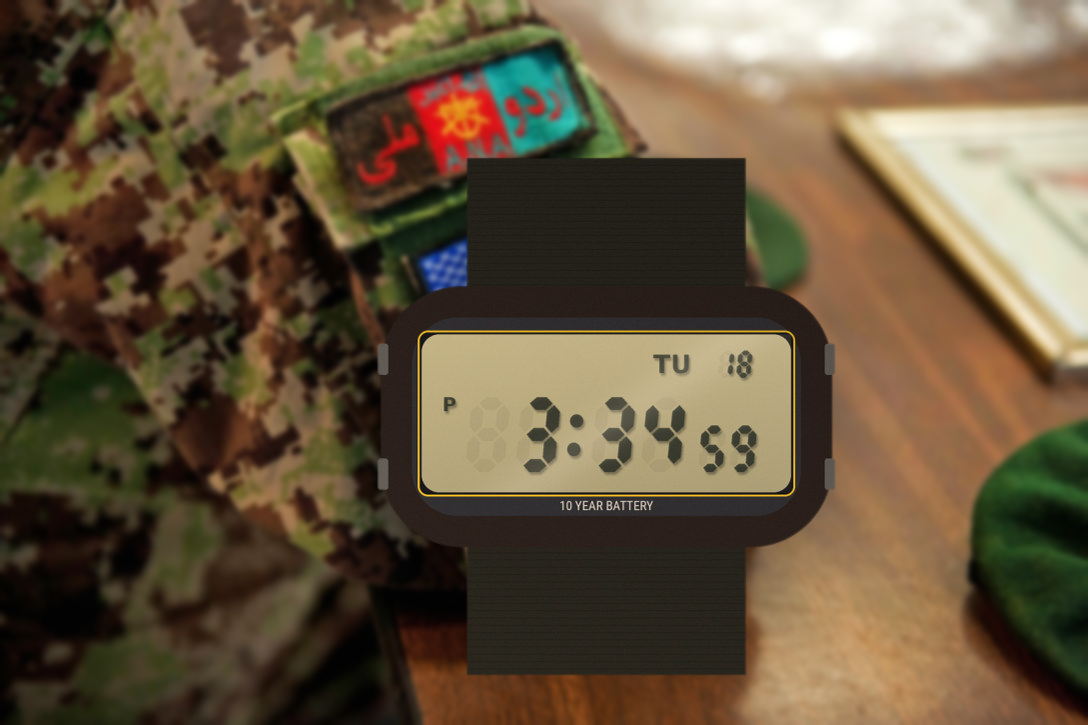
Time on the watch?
3:34:59
